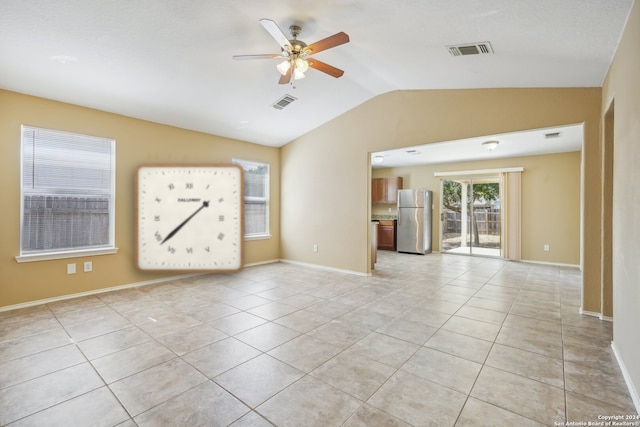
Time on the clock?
1:38
